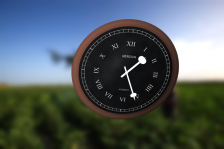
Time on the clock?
1:26
